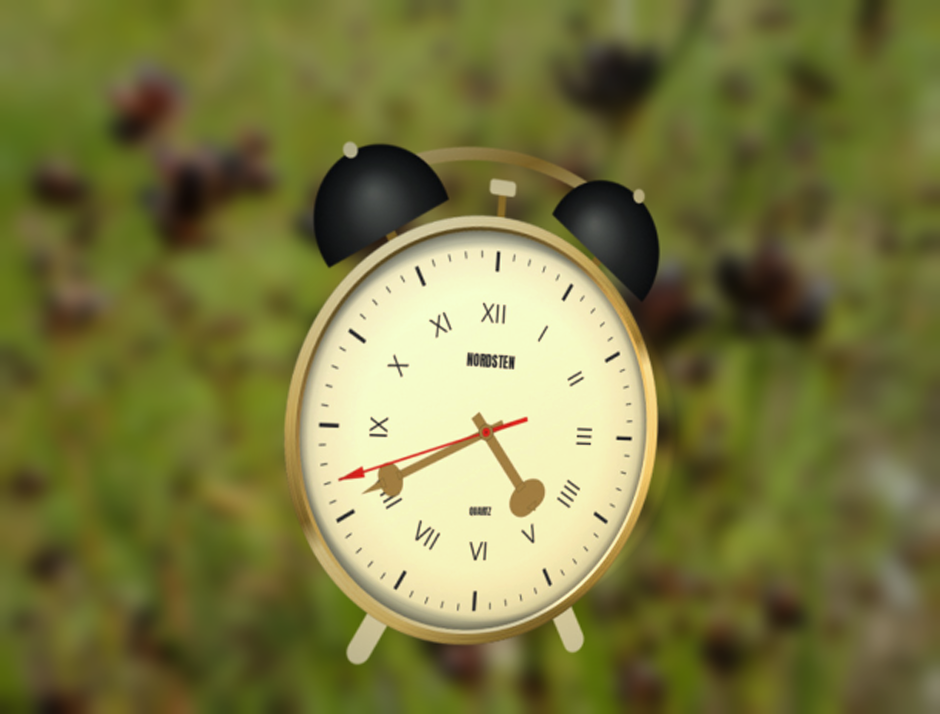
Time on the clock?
4:40:42
